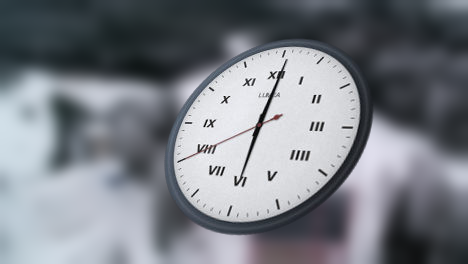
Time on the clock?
6:00:40
